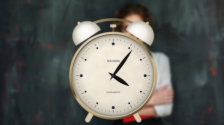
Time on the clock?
4:06
